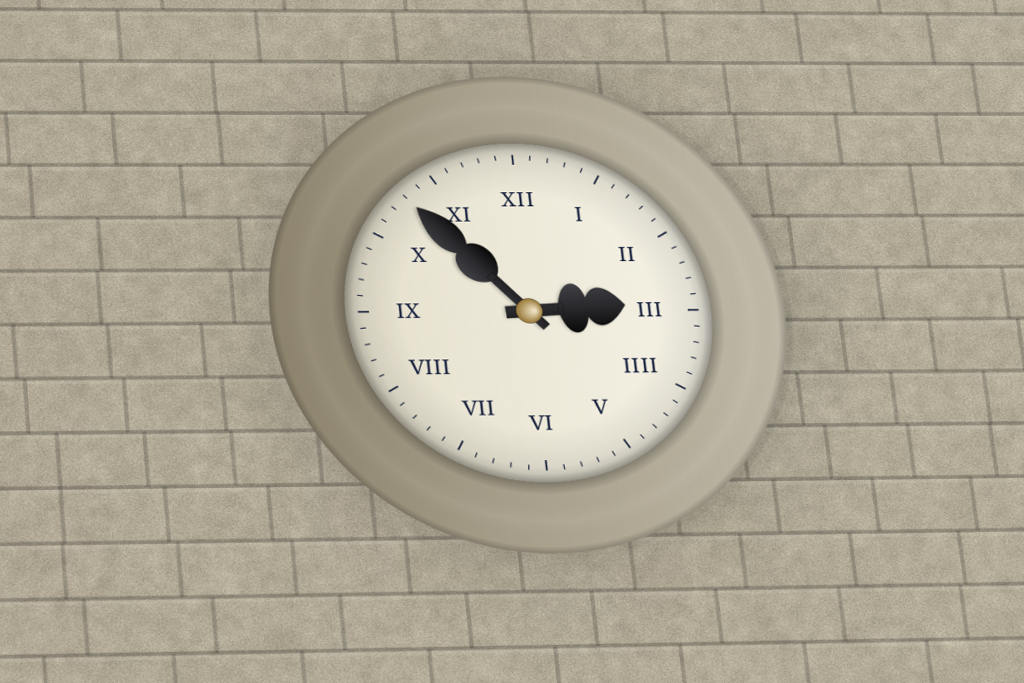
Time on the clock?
2:53
